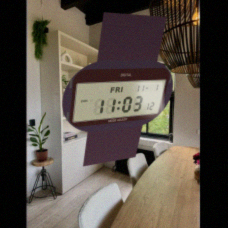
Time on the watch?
11:03
